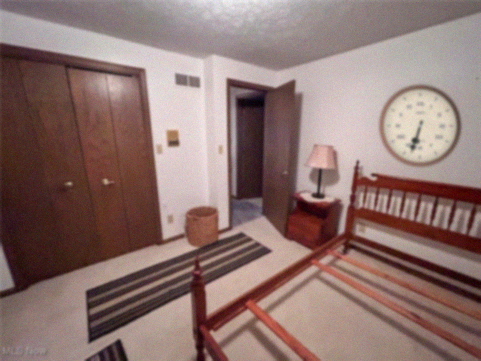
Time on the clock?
6:33
